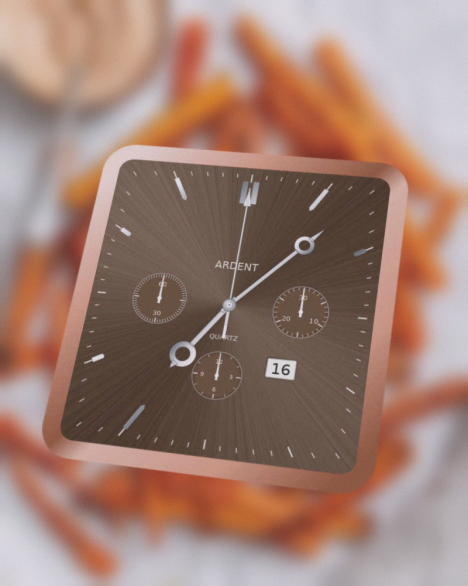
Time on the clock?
7:07
